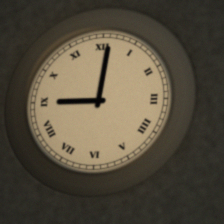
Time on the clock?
9:01
